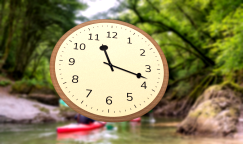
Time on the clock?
11:18
